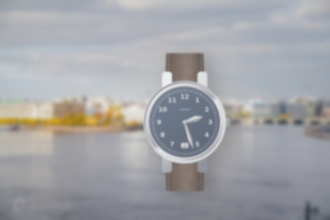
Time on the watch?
2:27
